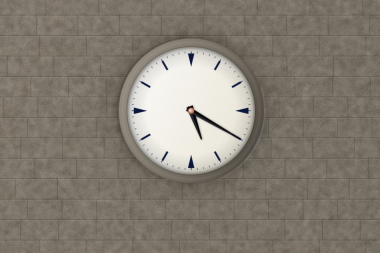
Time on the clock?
5:20
